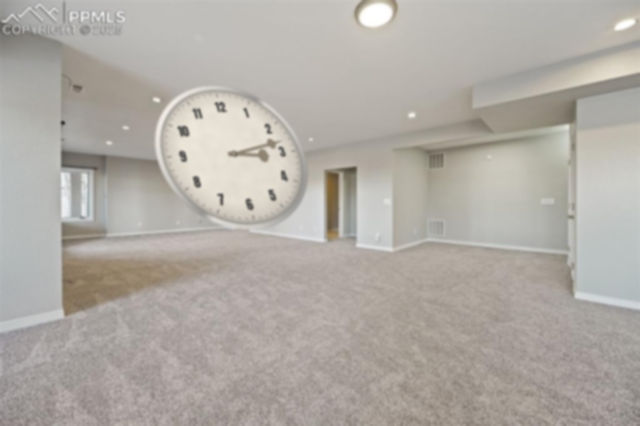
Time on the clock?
3:13
